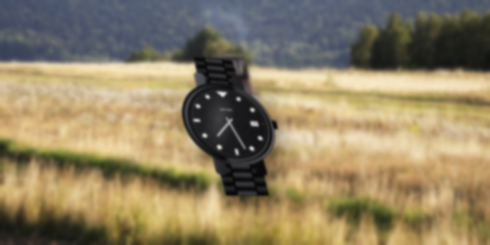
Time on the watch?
7:27
